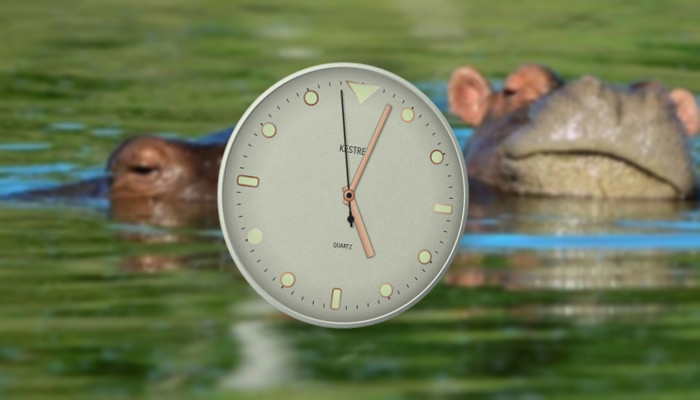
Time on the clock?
5:02:58
